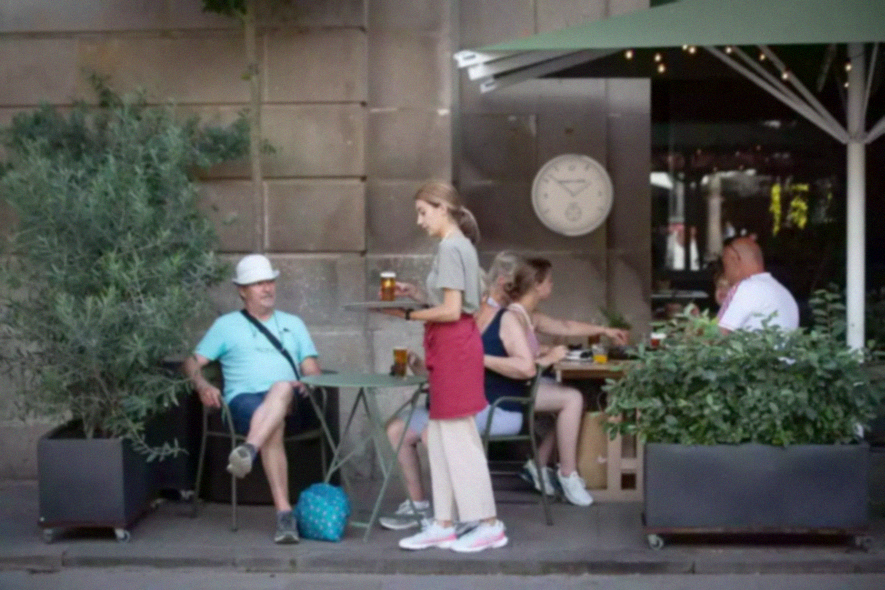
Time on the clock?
1:52
